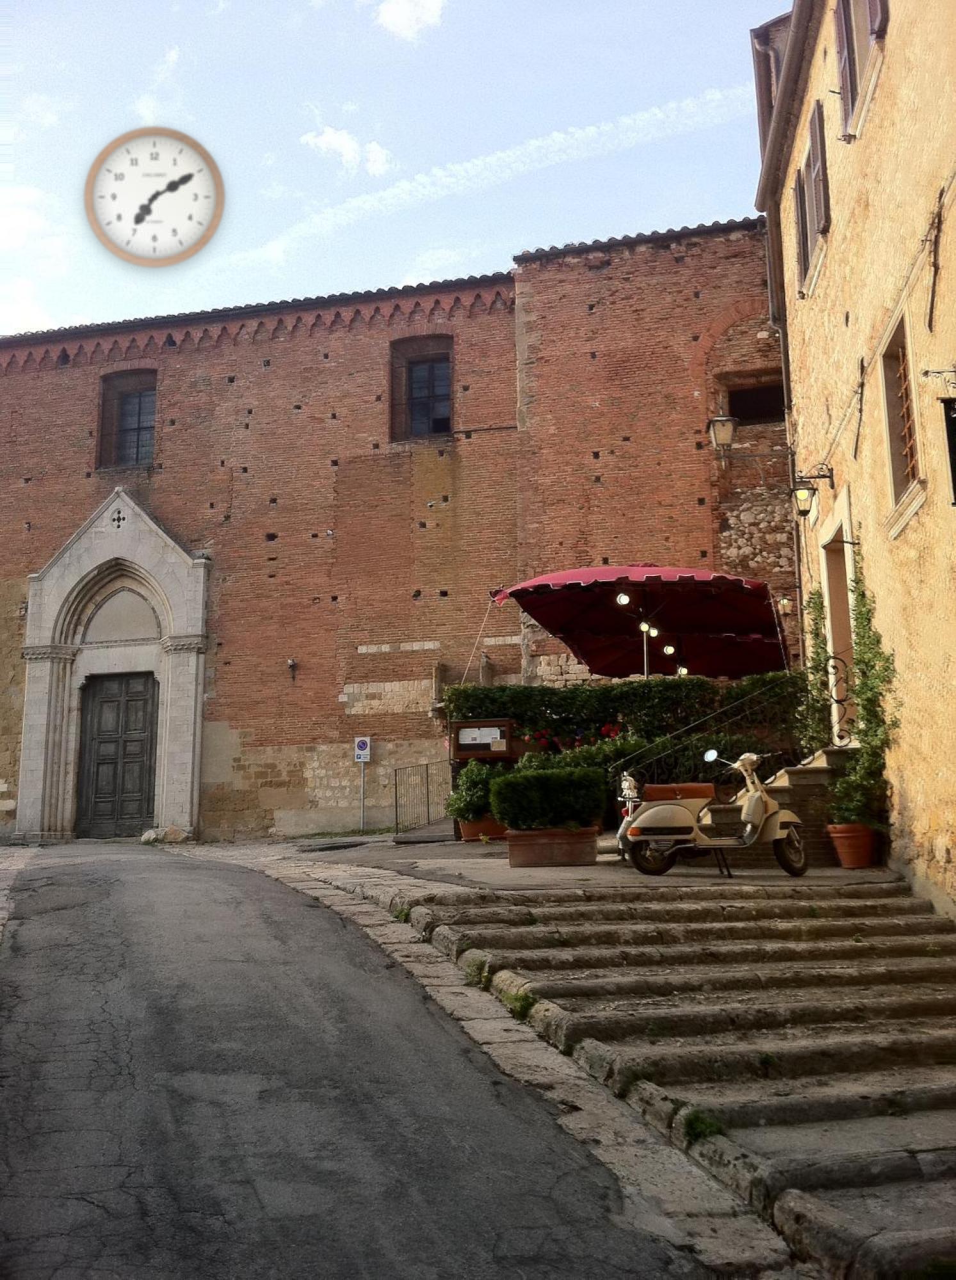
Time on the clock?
7:10
